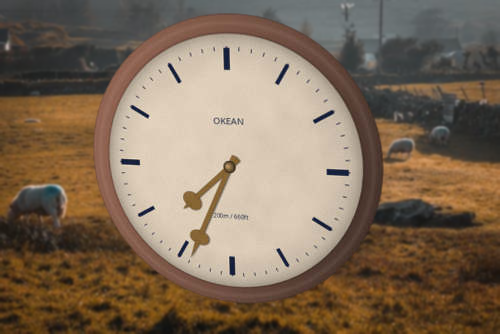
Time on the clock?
7:34
